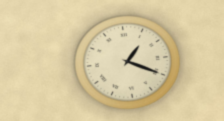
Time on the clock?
1:20
